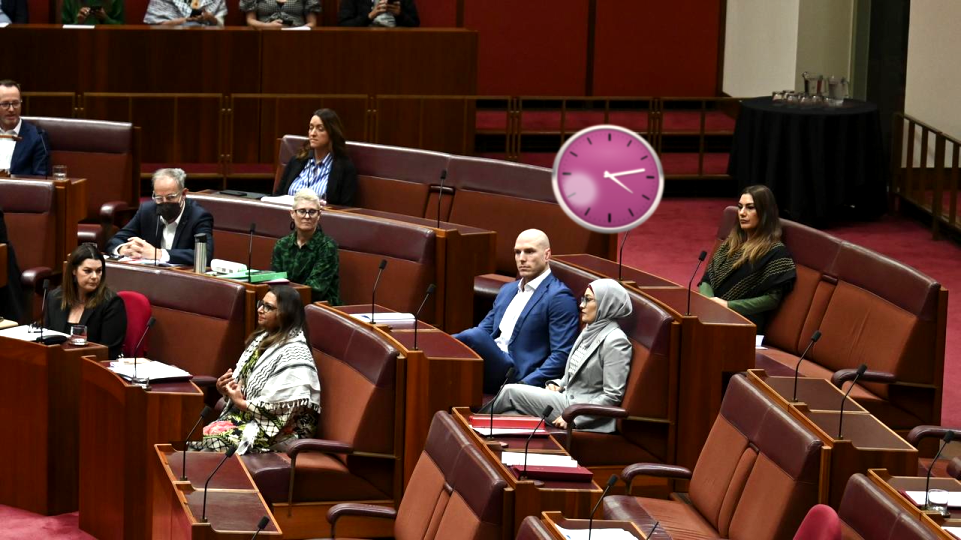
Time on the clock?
4:13
